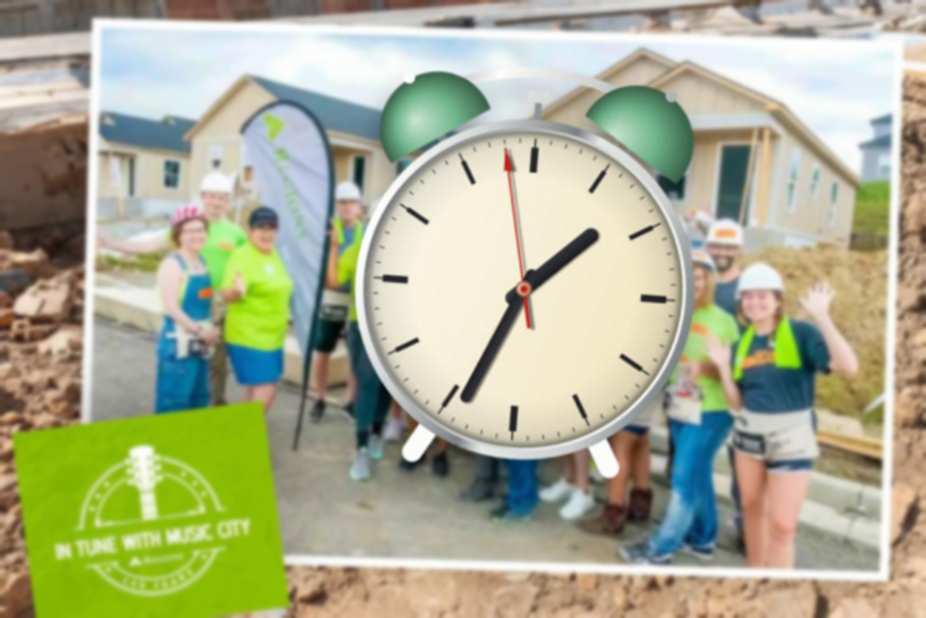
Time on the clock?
1:33:58
